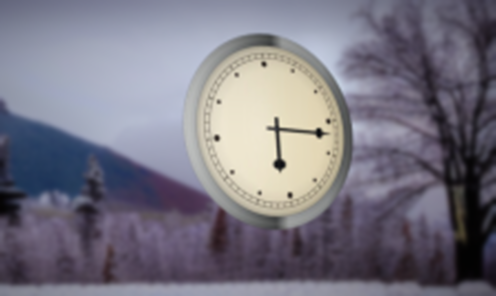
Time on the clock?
6:17
